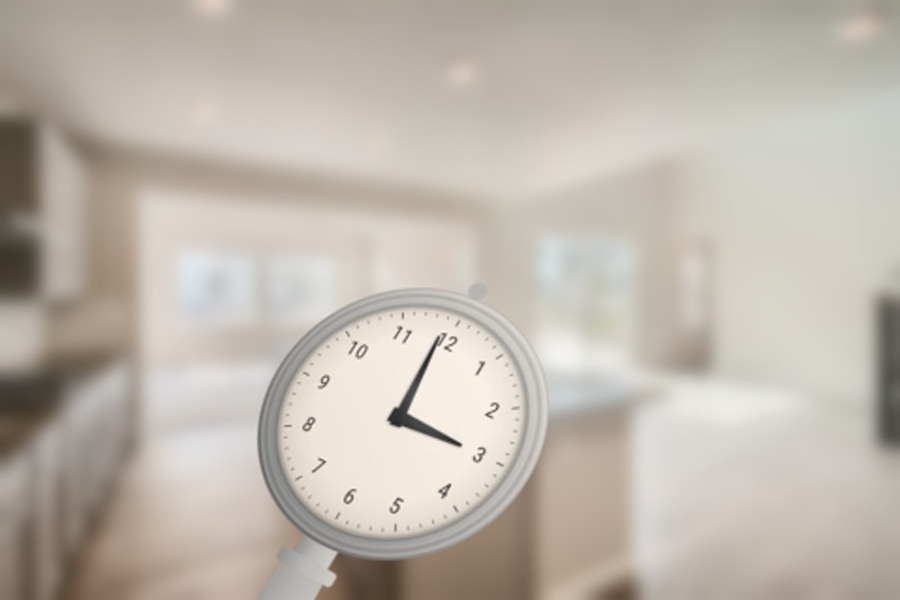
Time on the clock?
2:59
